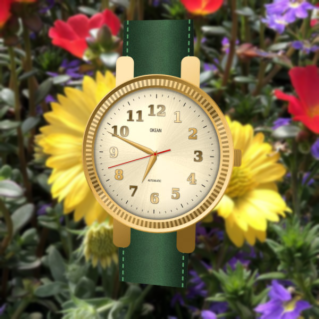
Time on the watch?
6:48:42
